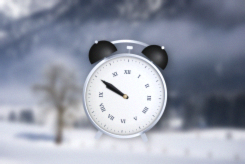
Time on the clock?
9:50
